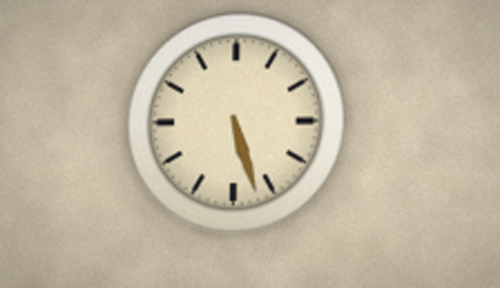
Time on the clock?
5:27
